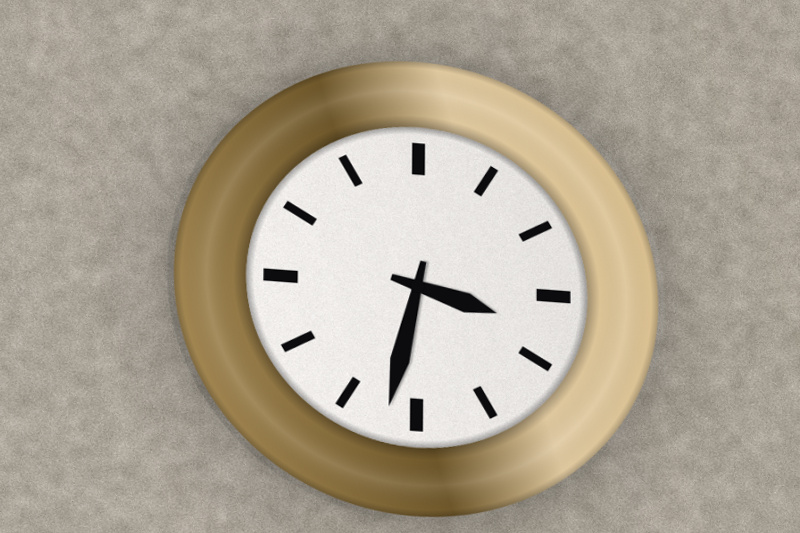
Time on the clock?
3:32
